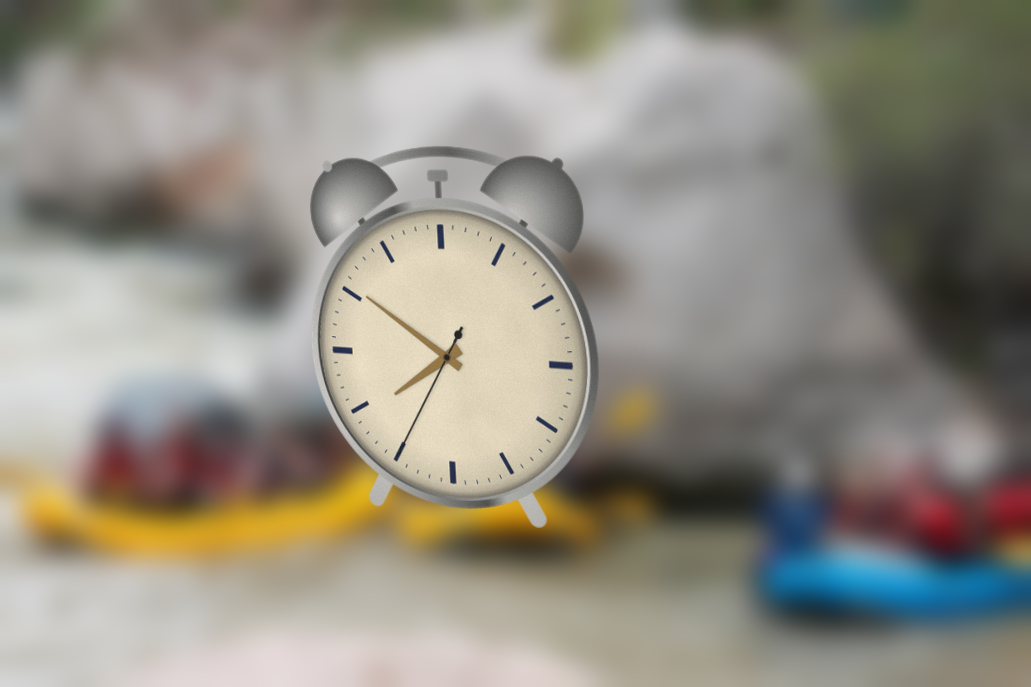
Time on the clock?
7:50:35
